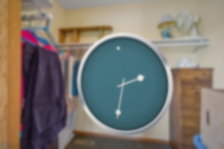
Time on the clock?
2:33
